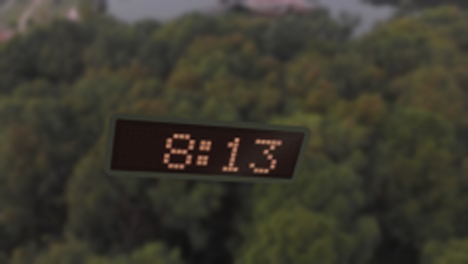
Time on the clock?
8:13
